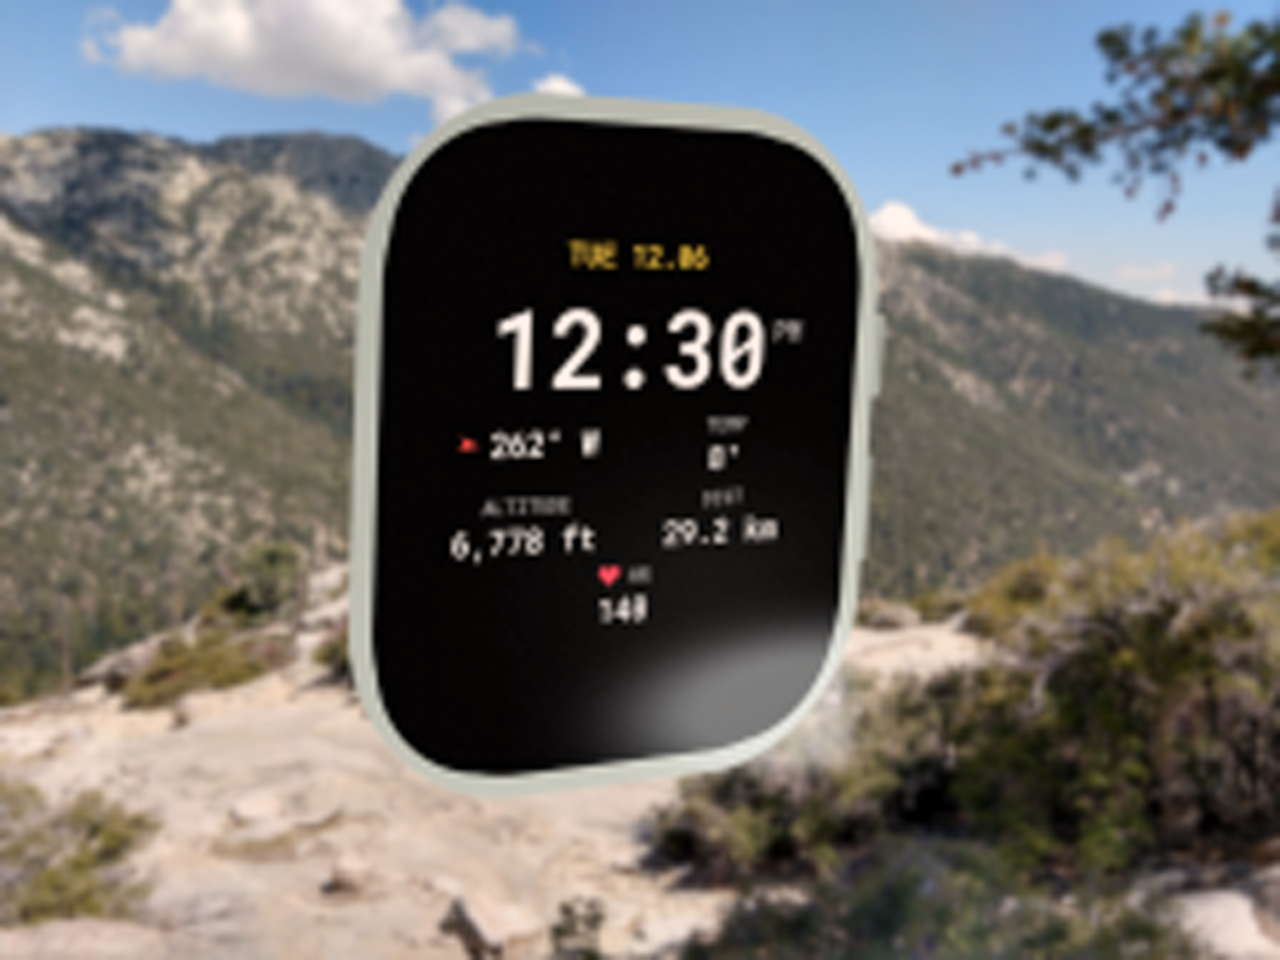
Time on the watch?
12:30
